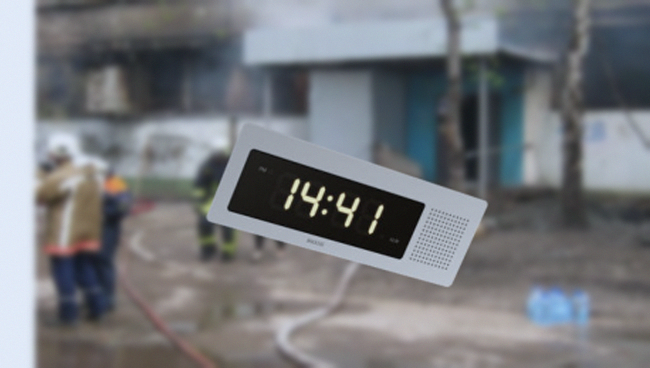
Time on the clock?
14:41
